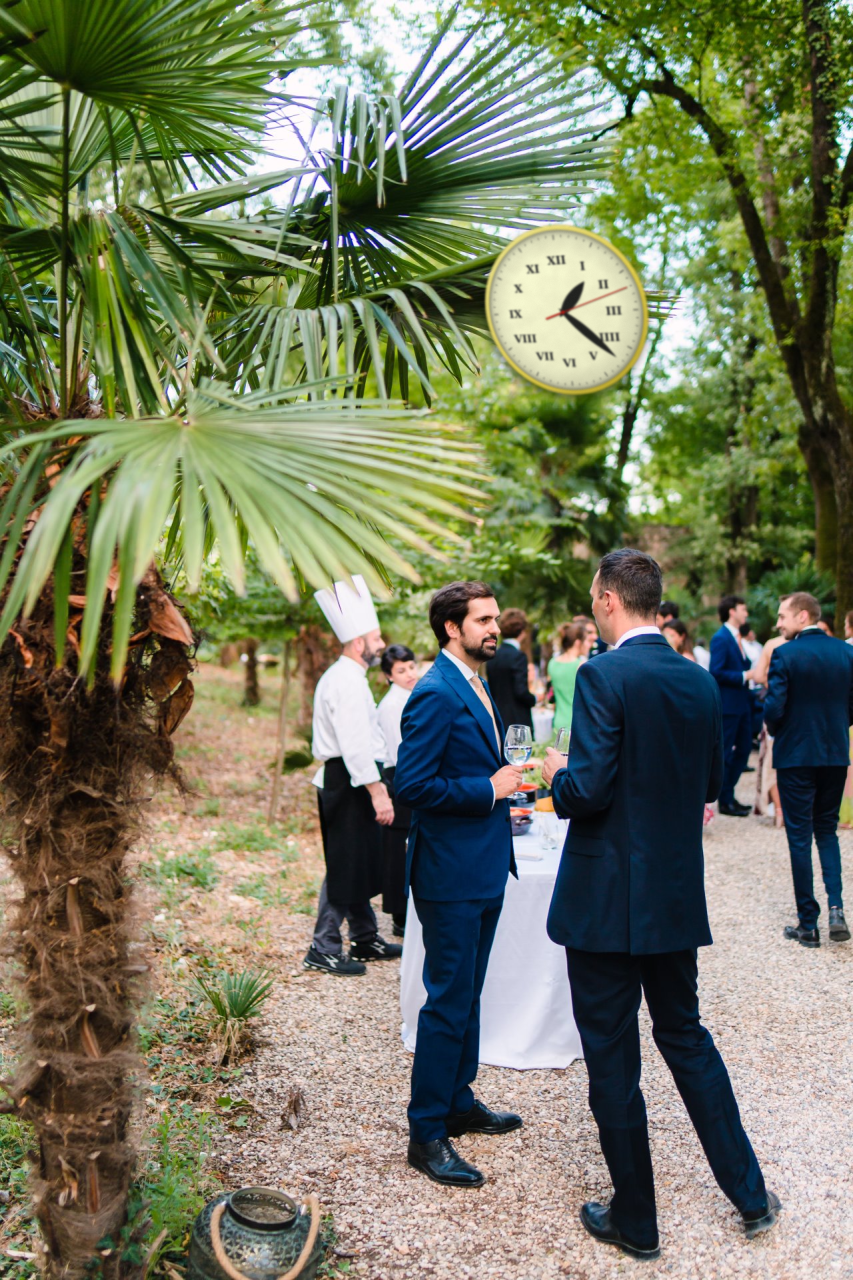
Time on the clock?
1:22:12
